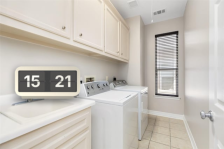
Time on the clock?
15:21
